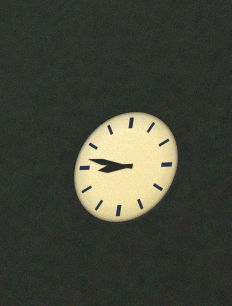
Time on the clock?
8:47
